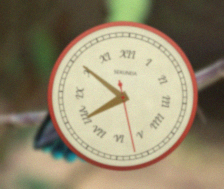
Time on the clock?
7:50:27
